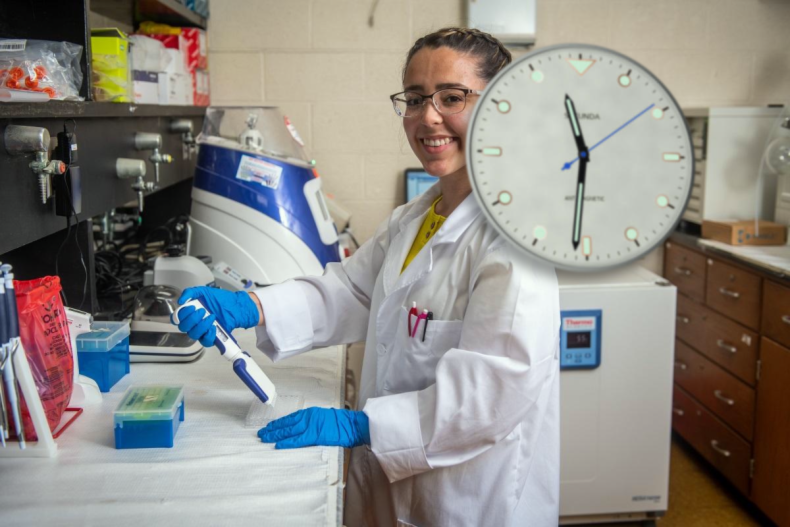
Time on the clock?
11:31:09
